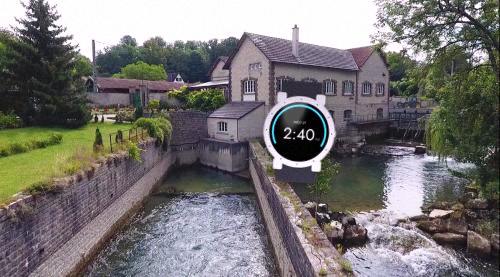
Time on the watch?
2:40
